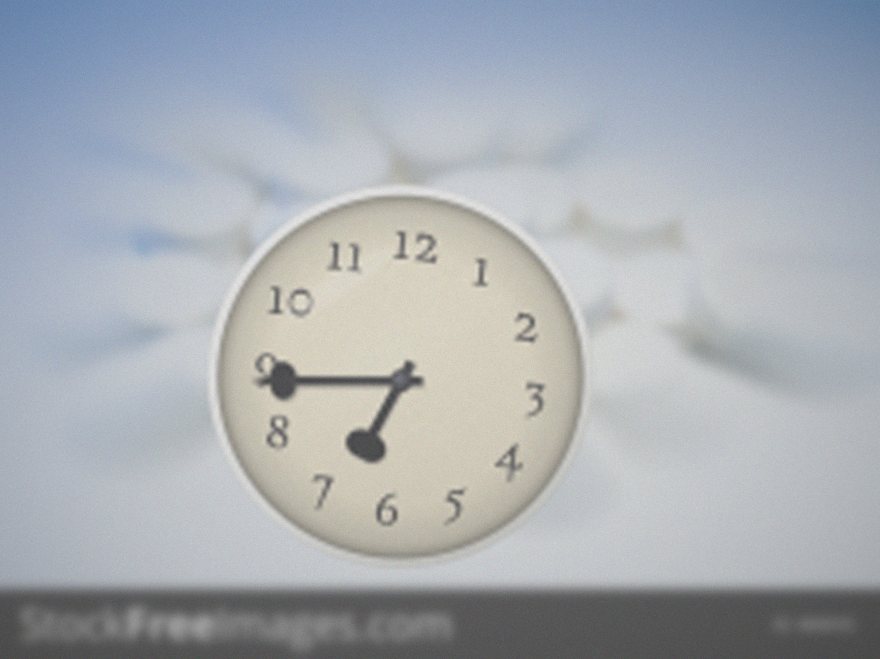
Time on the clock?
6:44
